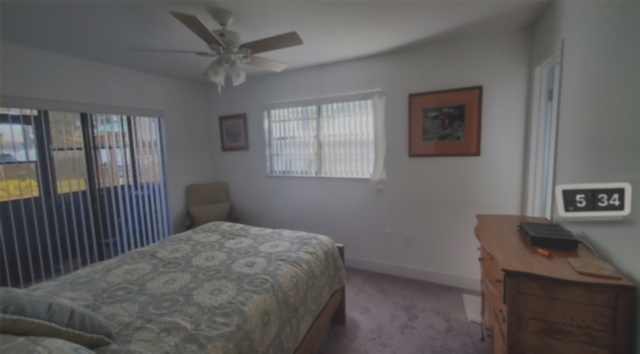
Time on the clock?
5:34
